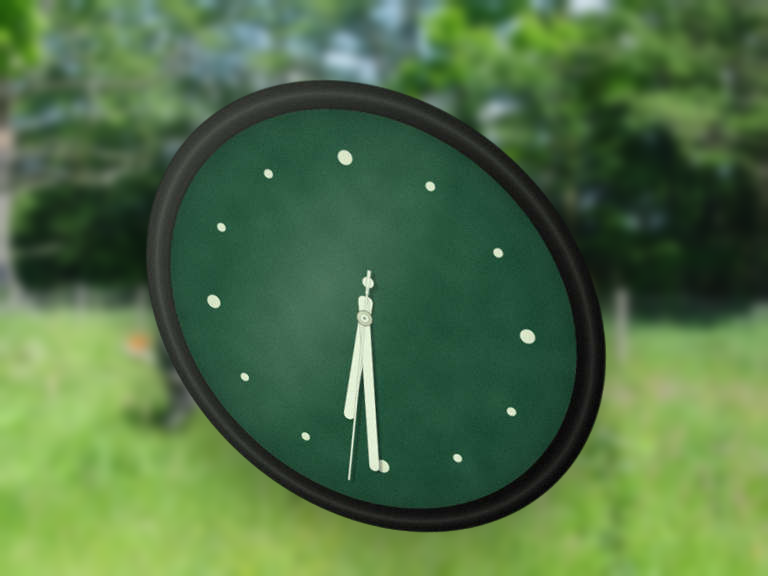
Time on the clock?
6:30:32
